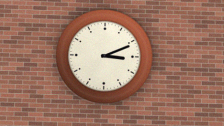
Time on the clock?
3:11
